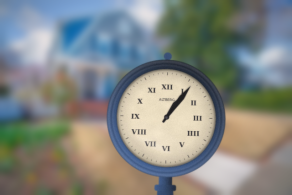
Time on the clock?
1:06
